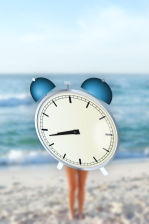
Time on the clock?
8:43
